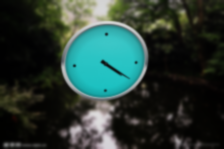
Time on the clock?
4:21
